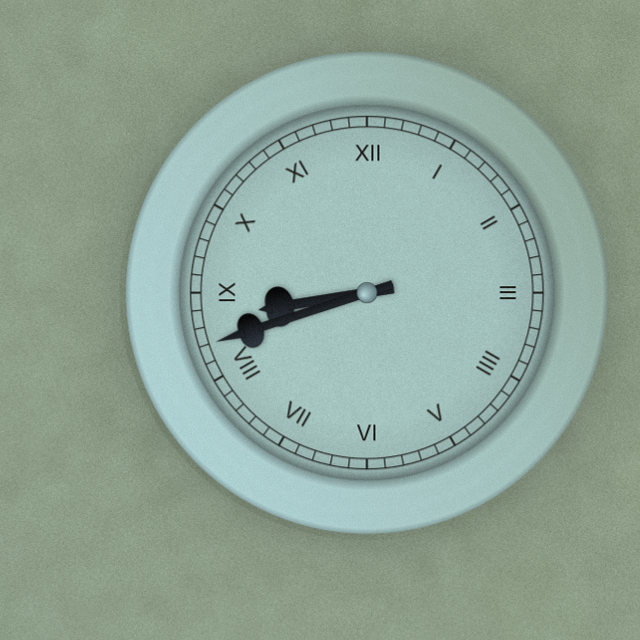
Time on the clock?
8:42
